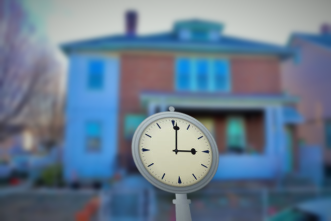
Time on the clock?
3:01
